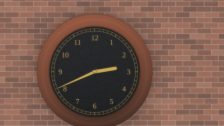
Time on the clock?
2:41
